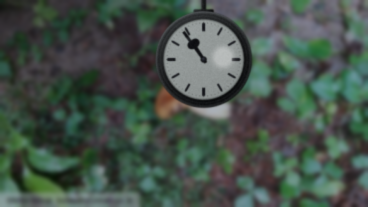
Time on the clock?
10:54
